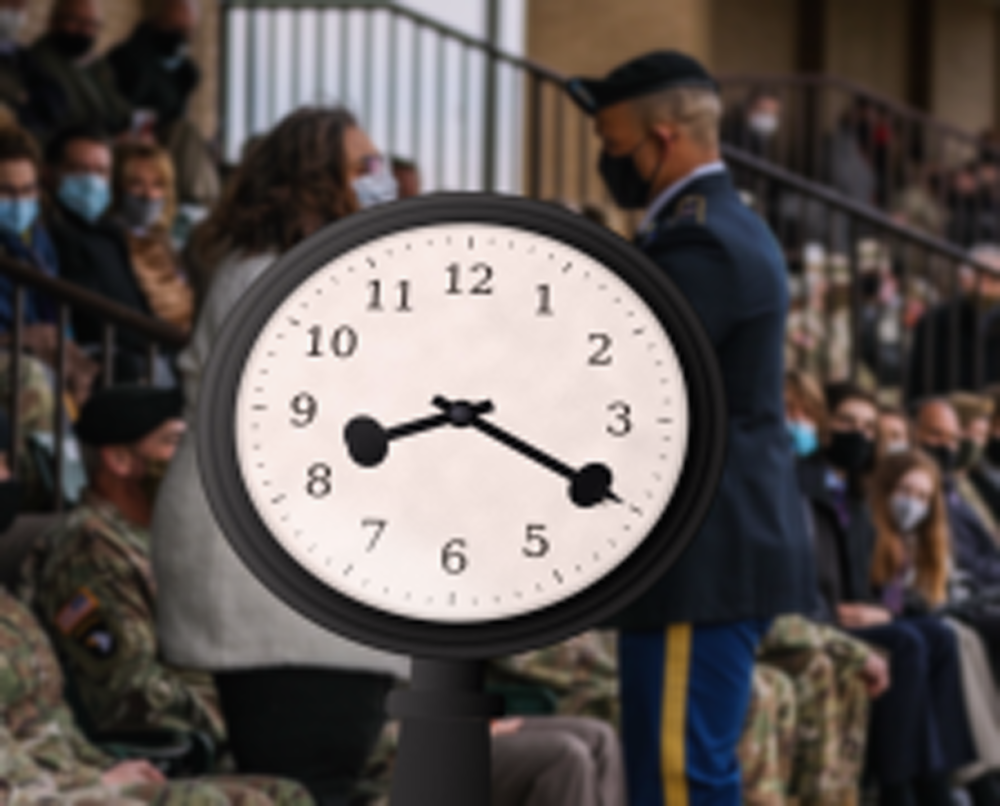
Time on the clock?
8:20
